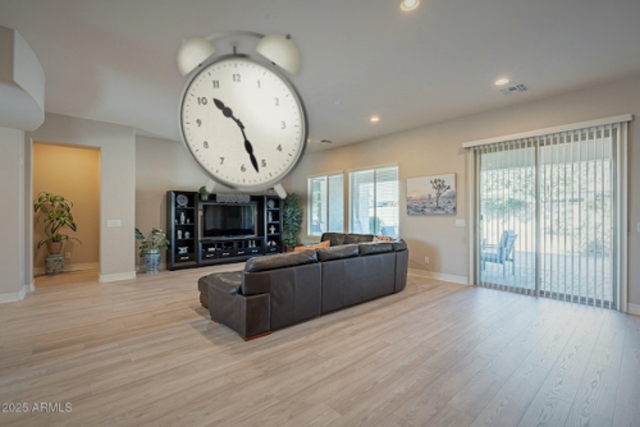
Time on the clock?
10:27
